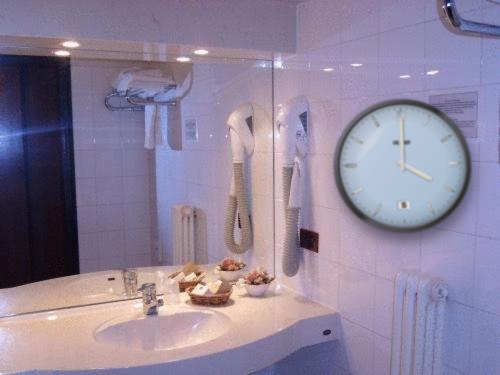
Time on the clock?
4:00
